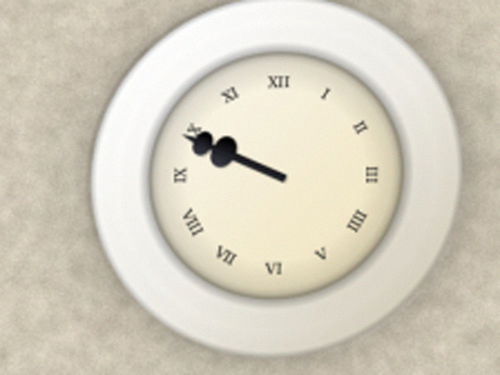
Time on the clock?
9:49
